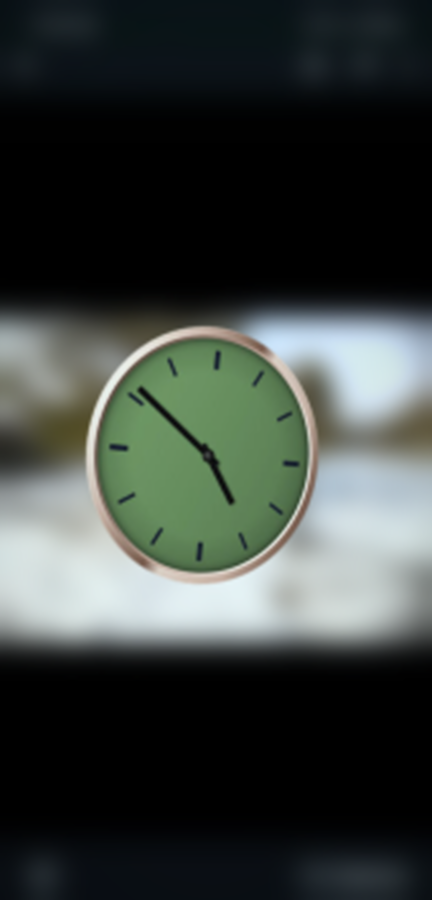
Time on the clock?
4:51
